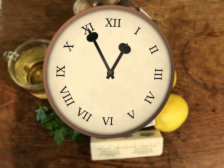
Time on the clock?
12:55
